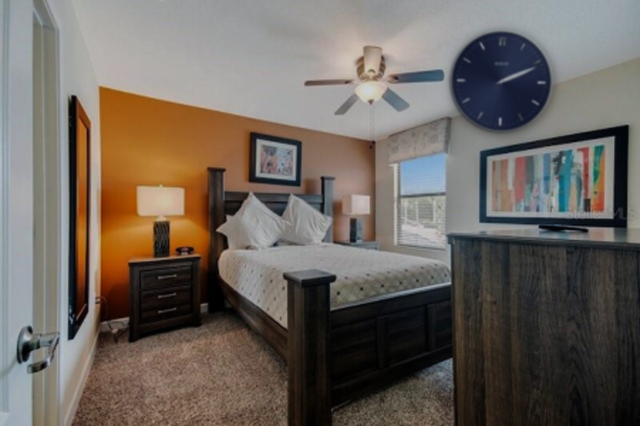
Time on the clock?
2:11
